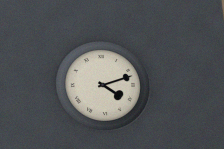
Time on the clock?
4:12
